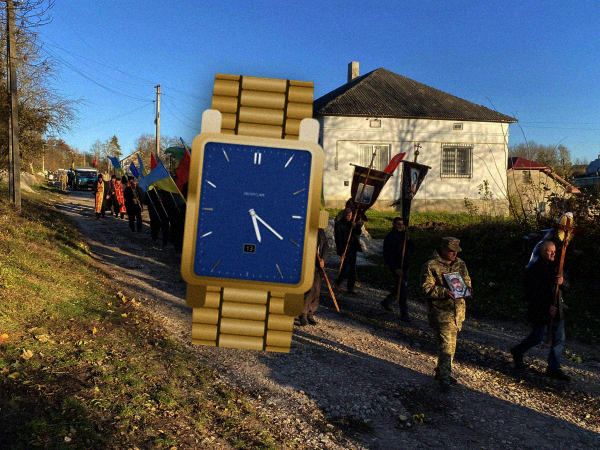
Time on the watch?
5:21
